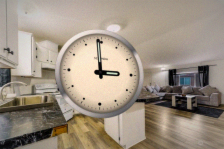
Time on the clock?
2:59
